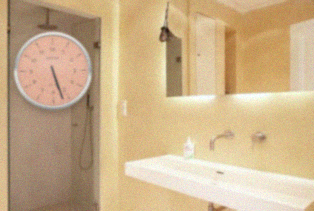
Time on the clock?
5:27
